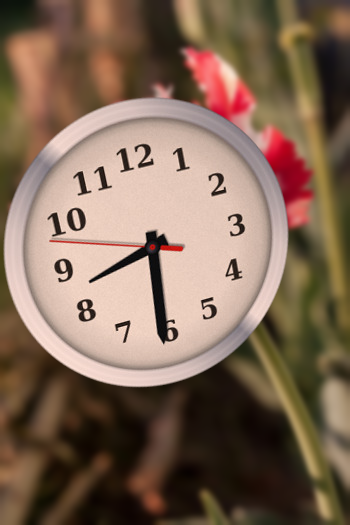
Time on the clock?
8:30:48
